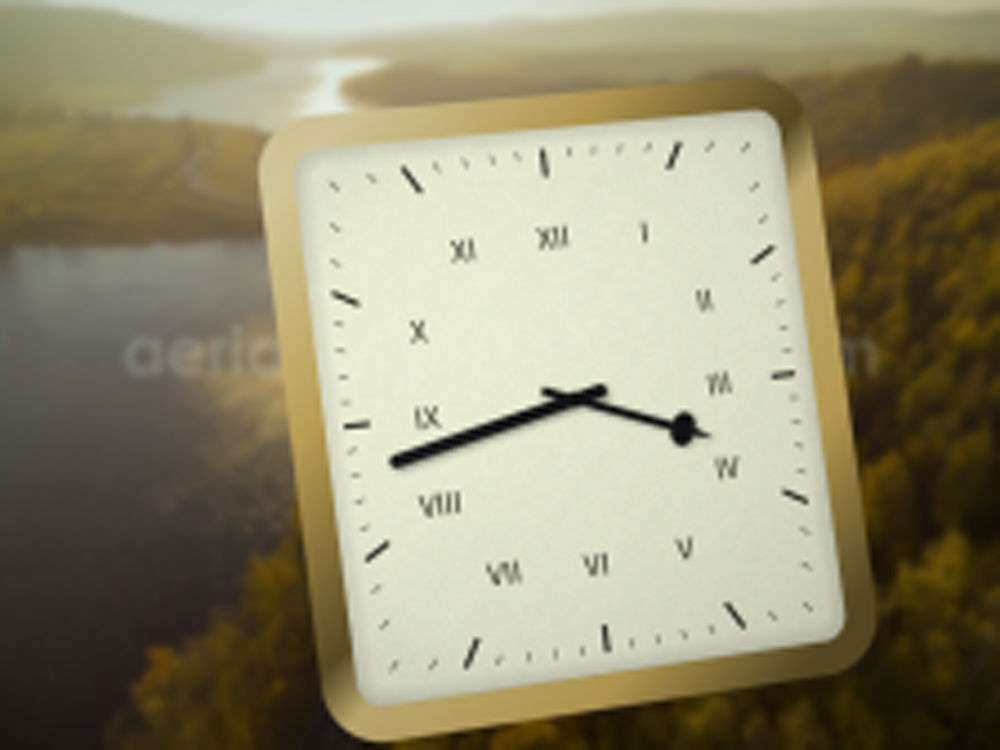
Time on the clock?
3:43
